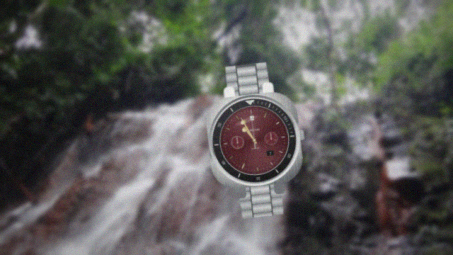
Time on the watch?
10:56
